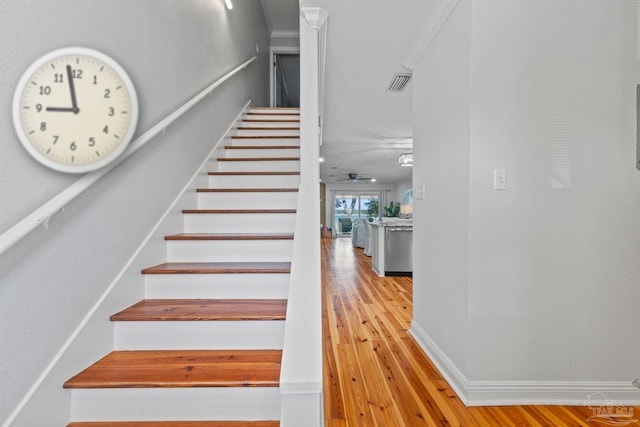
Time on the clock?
8:58
